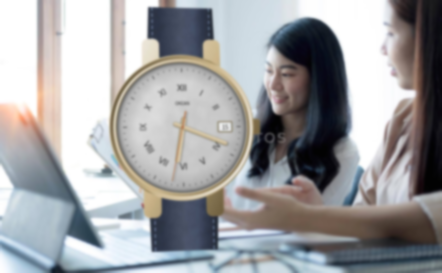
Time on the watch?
6:18:32
